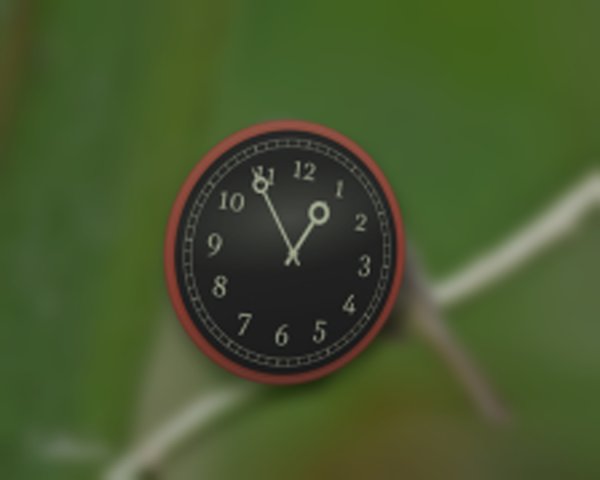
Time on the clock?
12:54
